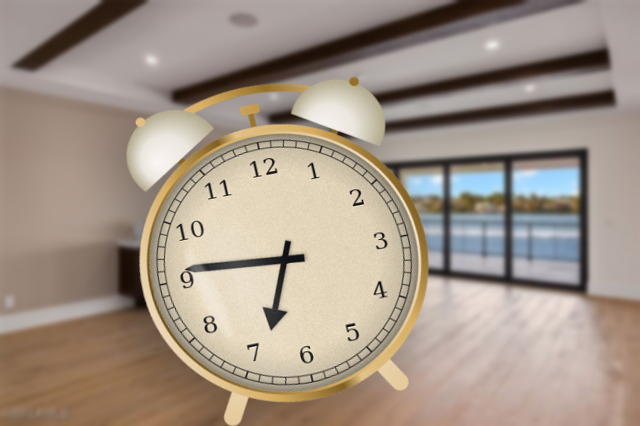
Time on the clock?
6:46
